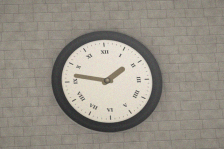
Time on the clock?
1:47
